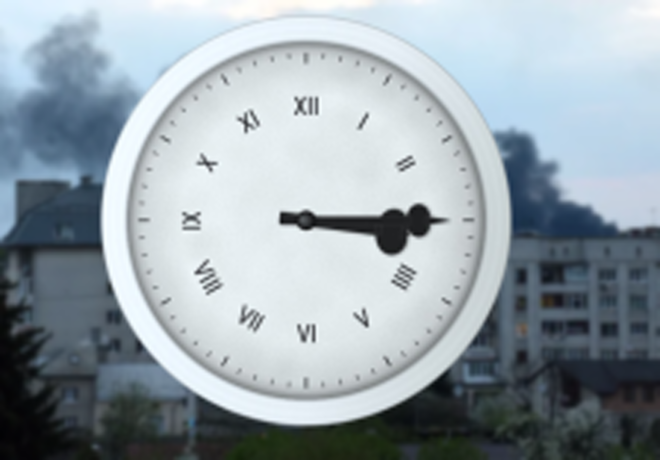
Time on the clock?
3:15
